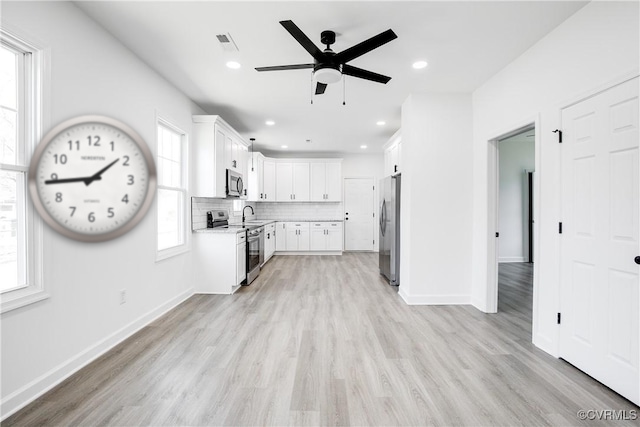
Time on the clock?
1:44
